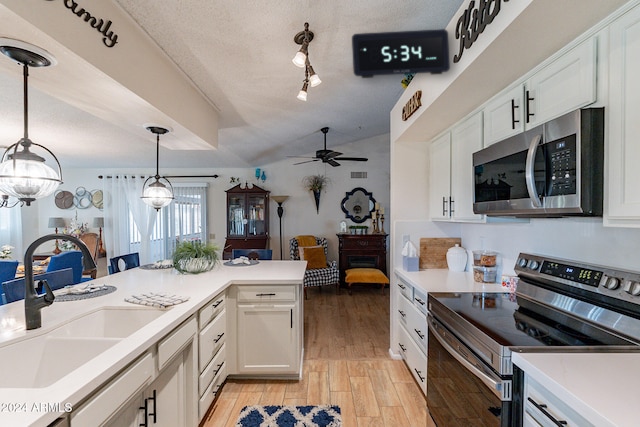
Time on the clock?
5:34
